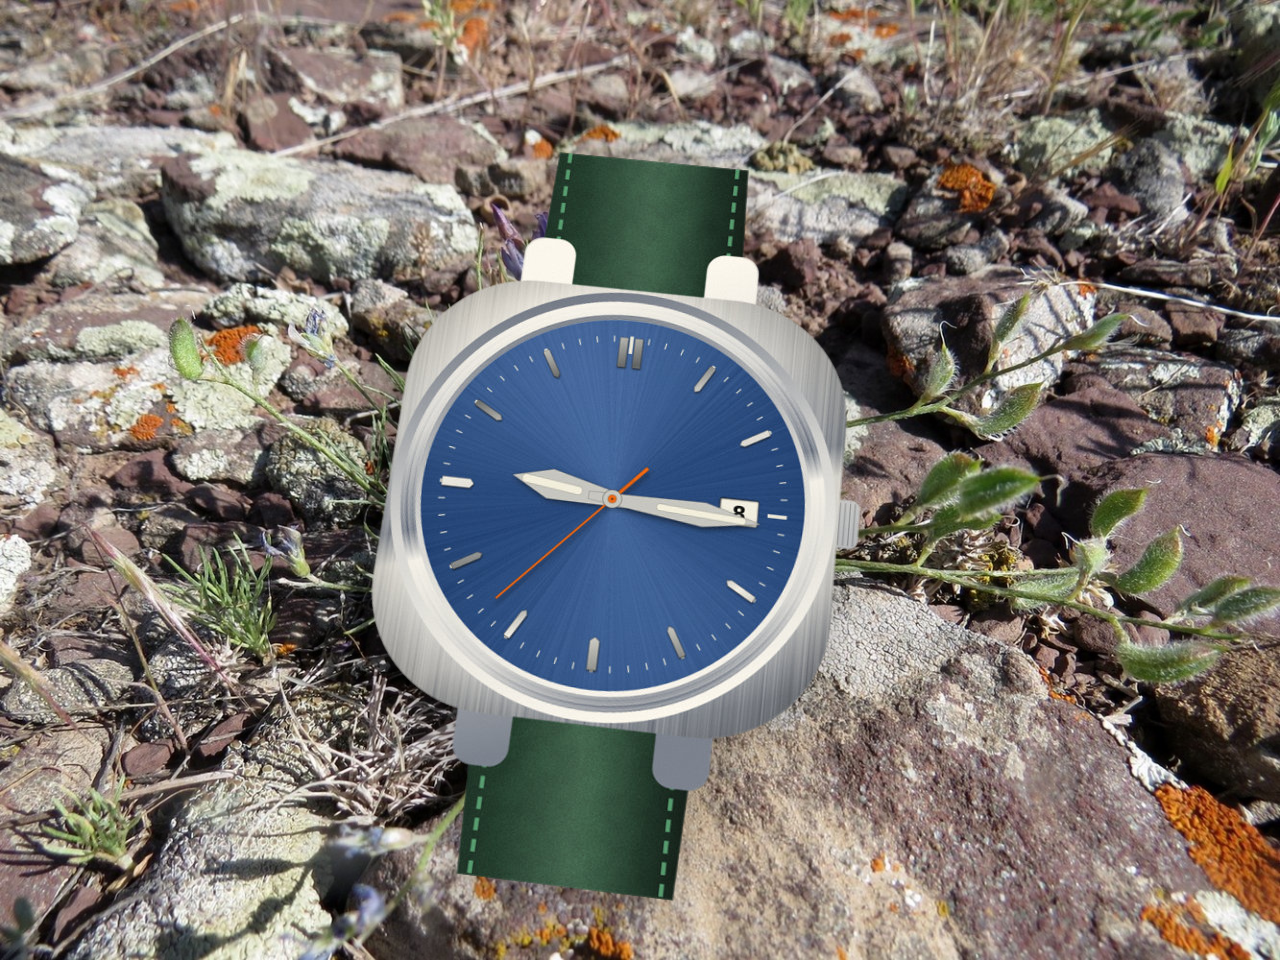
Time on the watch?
9:15:37
